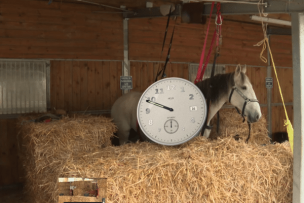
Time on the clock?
9:49
